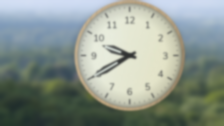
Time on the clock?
9:40
